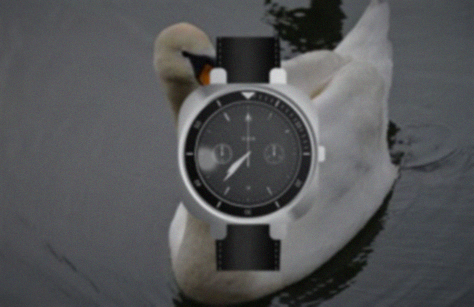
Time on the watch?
7:37
